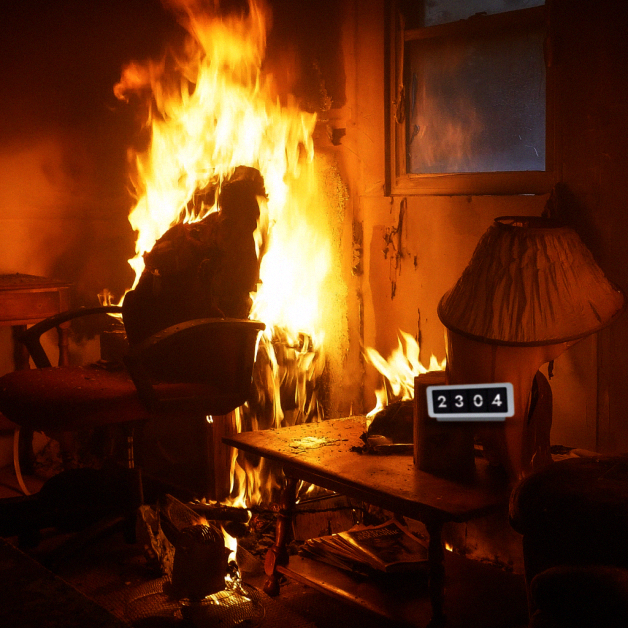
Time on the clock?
23:04
